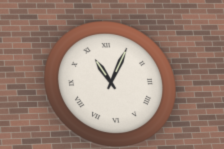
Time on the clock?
11:05
